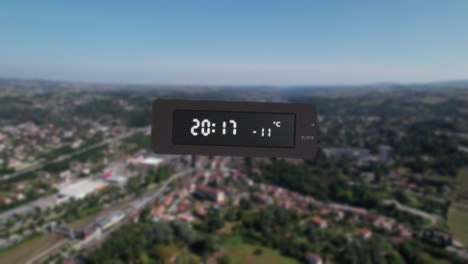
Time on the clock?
20:17
